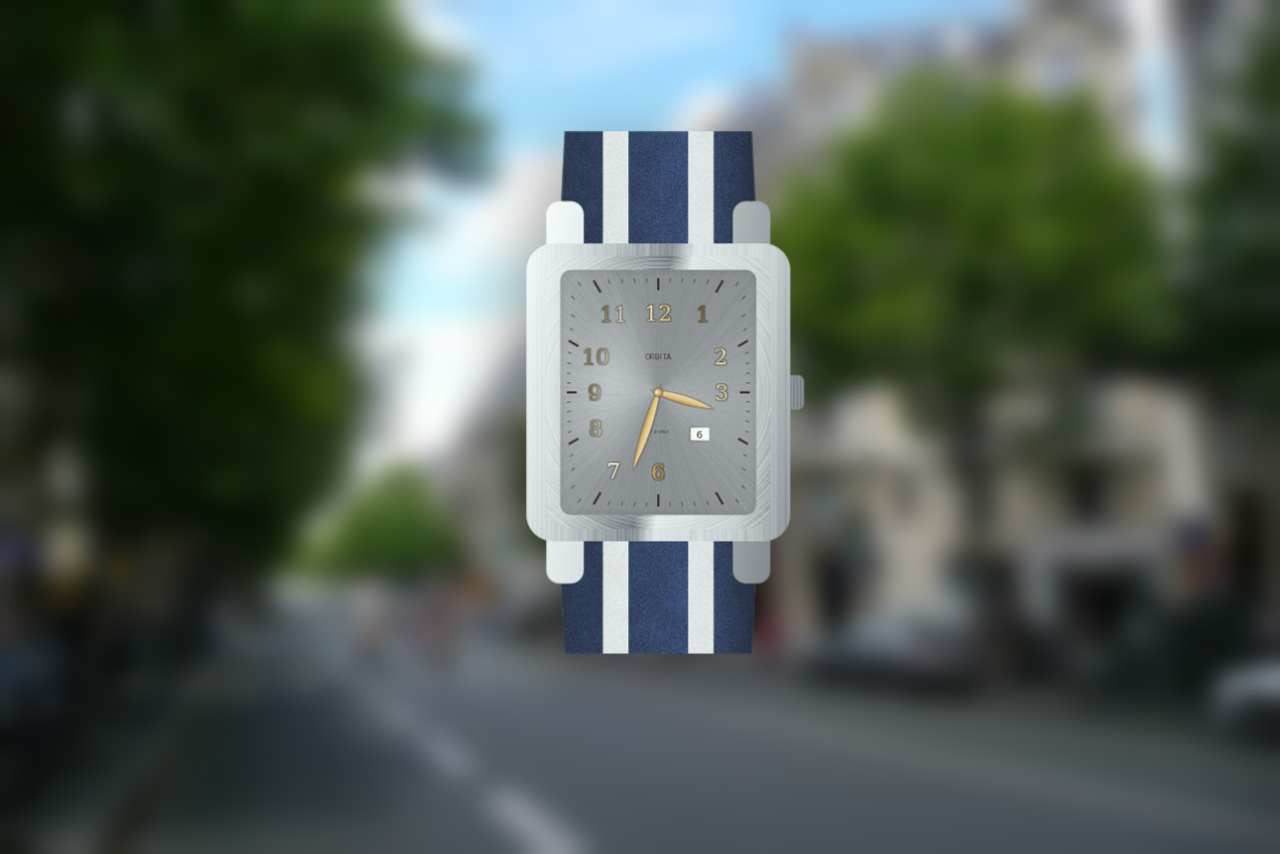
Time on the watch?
3:33
